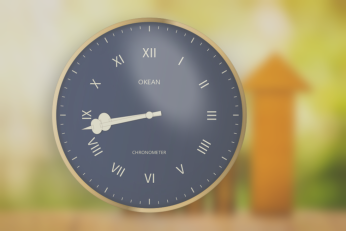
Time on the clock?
8:43
